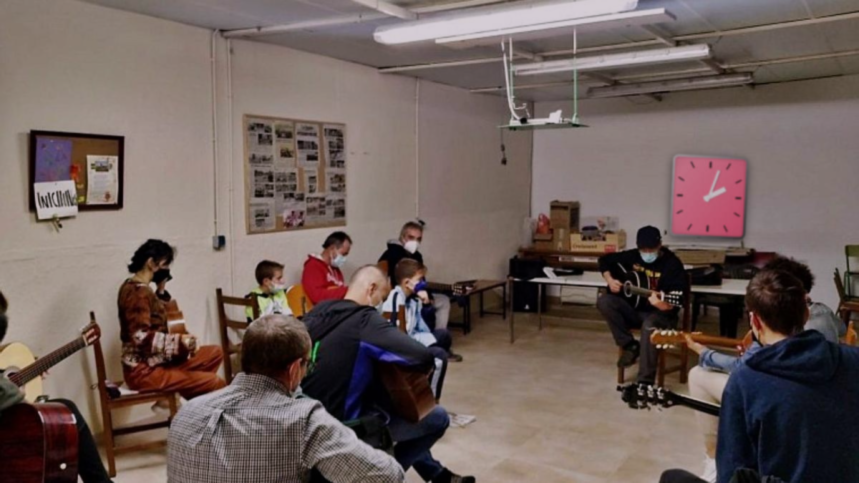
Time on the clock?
2:03
